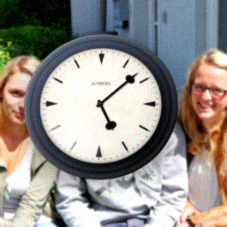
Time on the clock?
5:08
